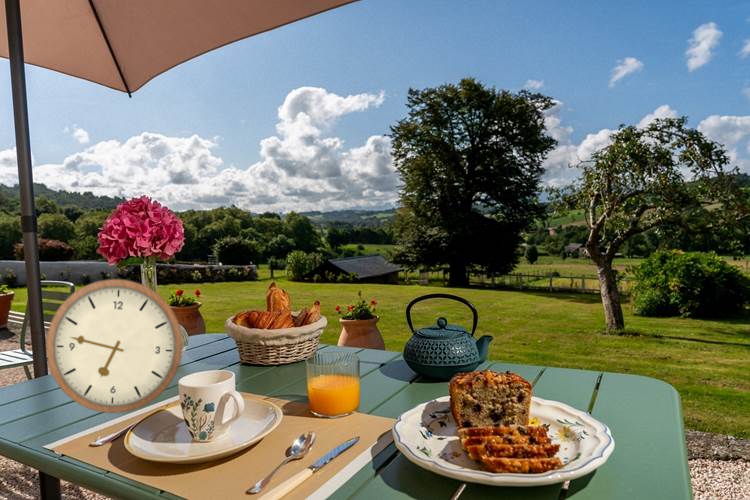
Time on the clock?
6:47
